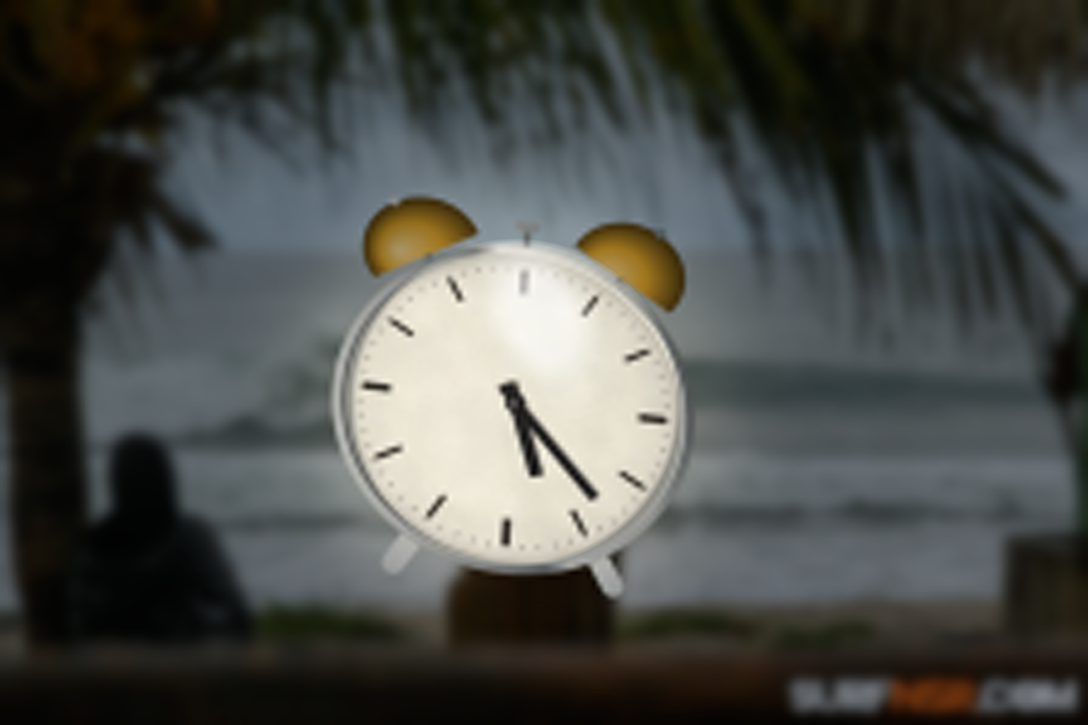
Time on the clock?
5:23
